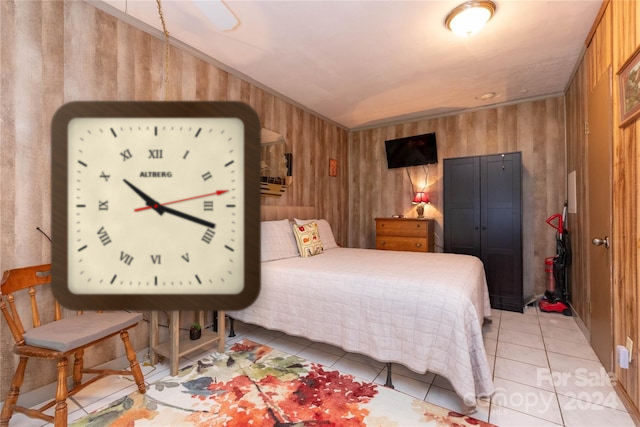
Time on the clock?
10:18:13
